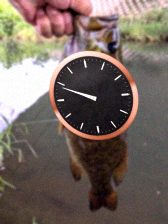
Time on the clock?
9:49
